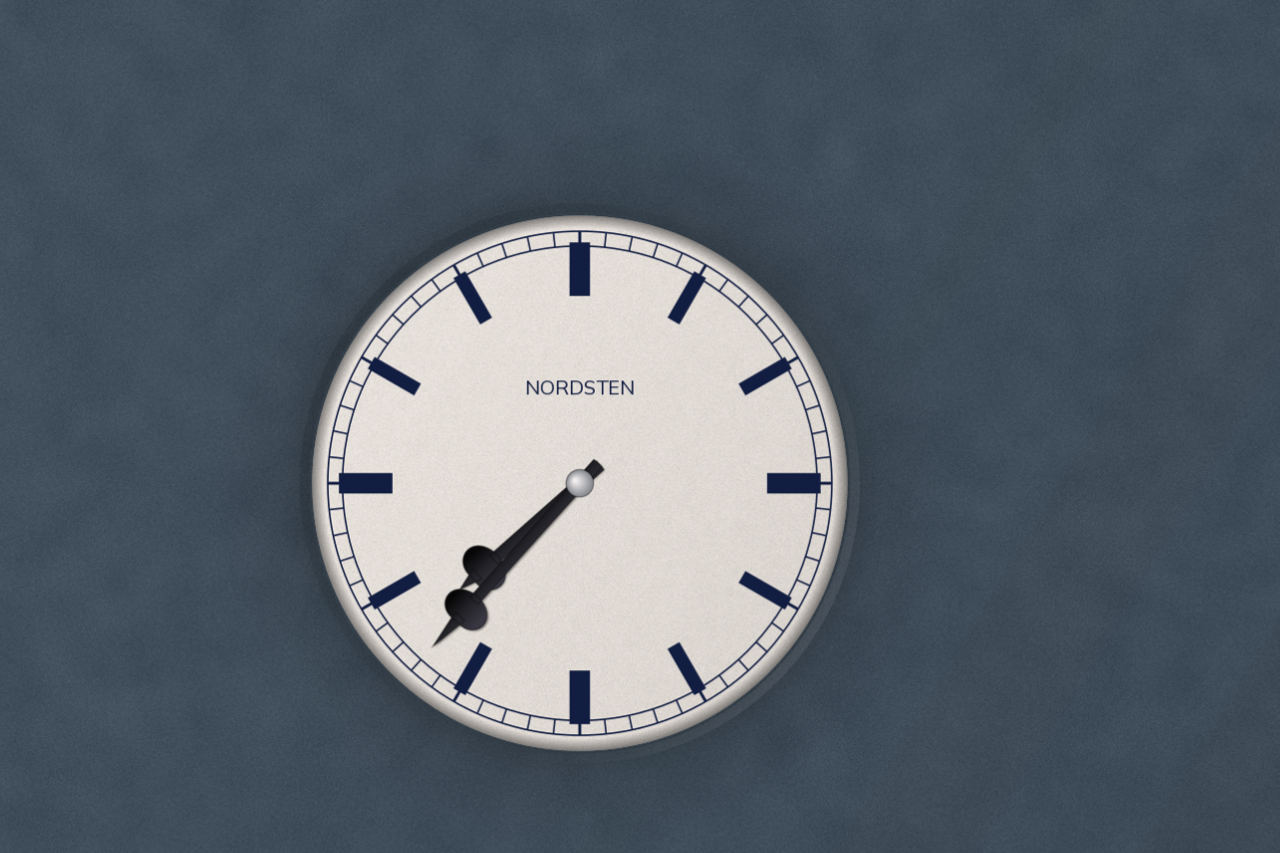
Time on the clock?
7:37
